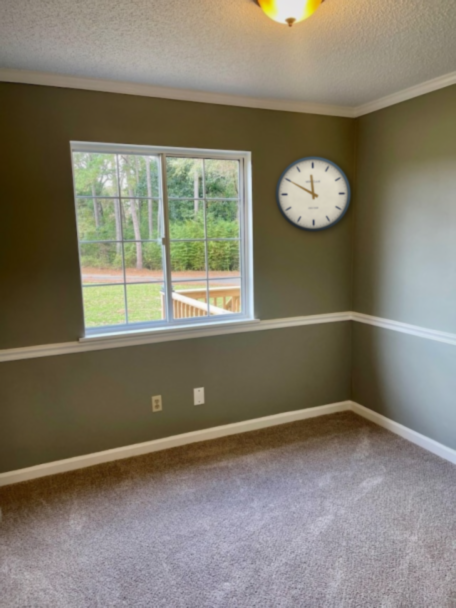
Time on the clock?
11:50
